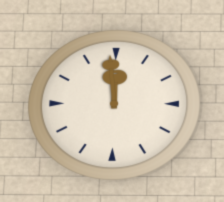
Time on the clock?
11:59
